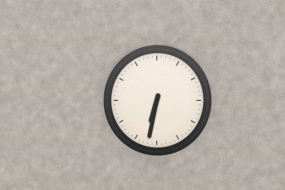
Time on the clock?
6:32
